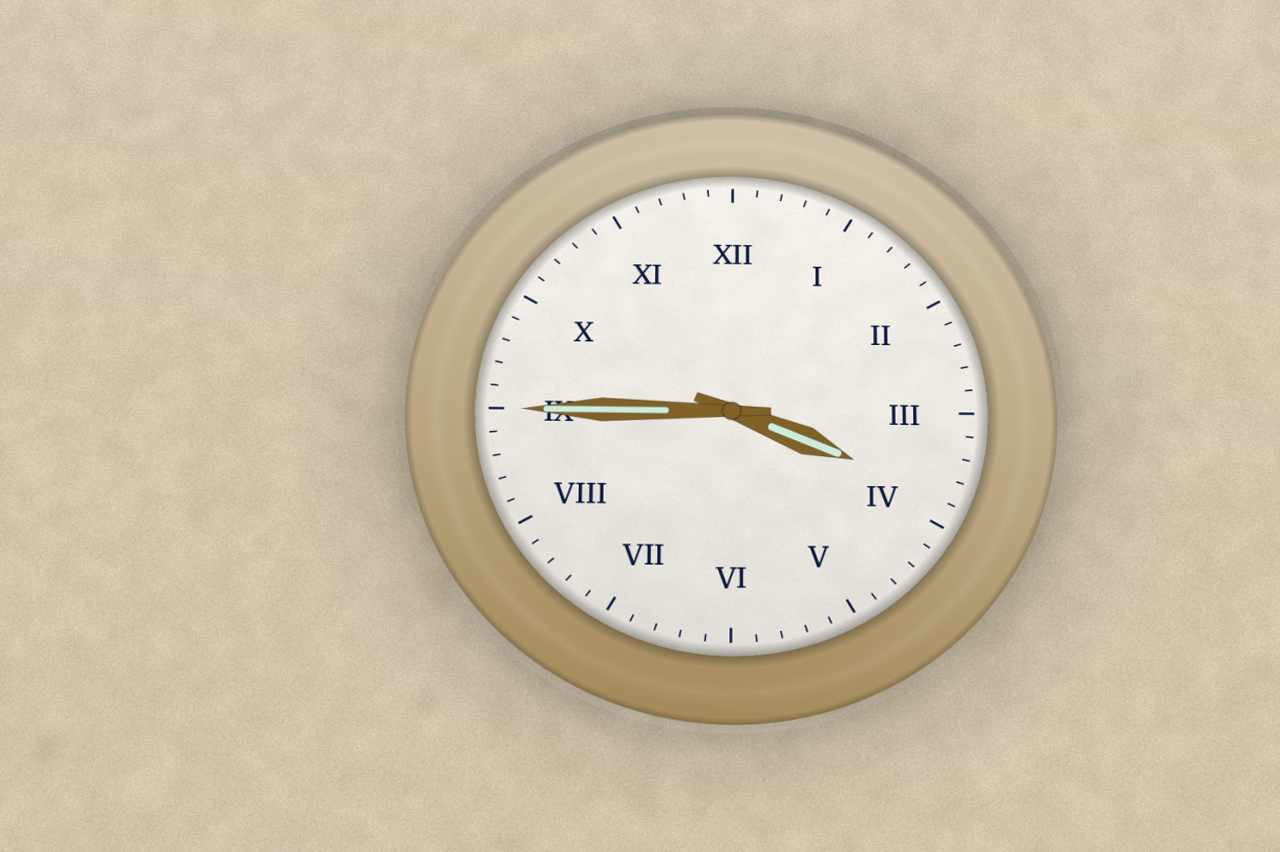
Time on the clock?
3:45
